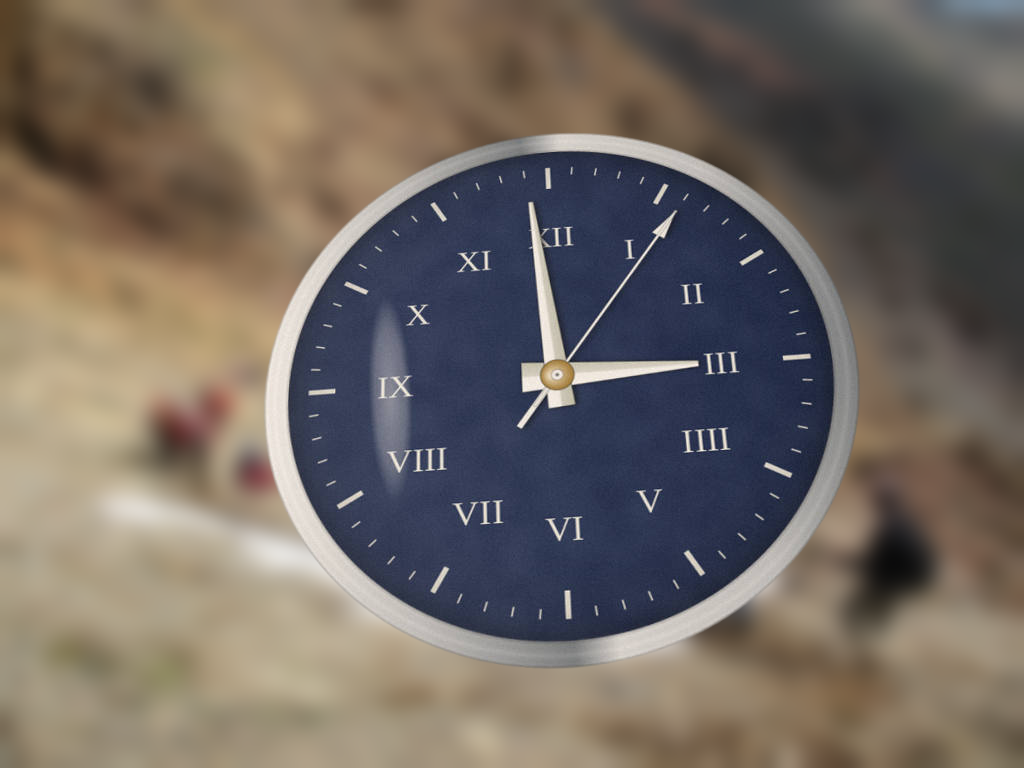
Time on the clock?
2:59:06
